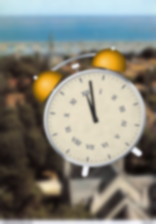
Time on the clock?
12:02
